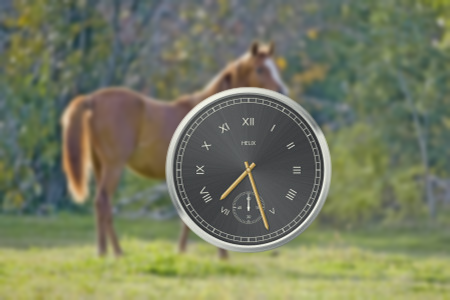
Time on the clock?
7:27
